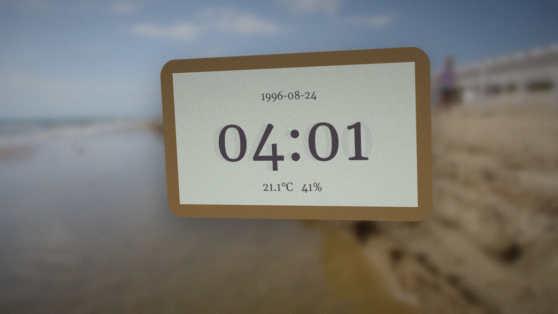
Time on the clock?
4:01
